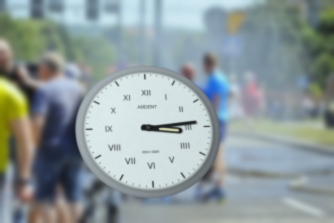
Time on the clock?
3:14
